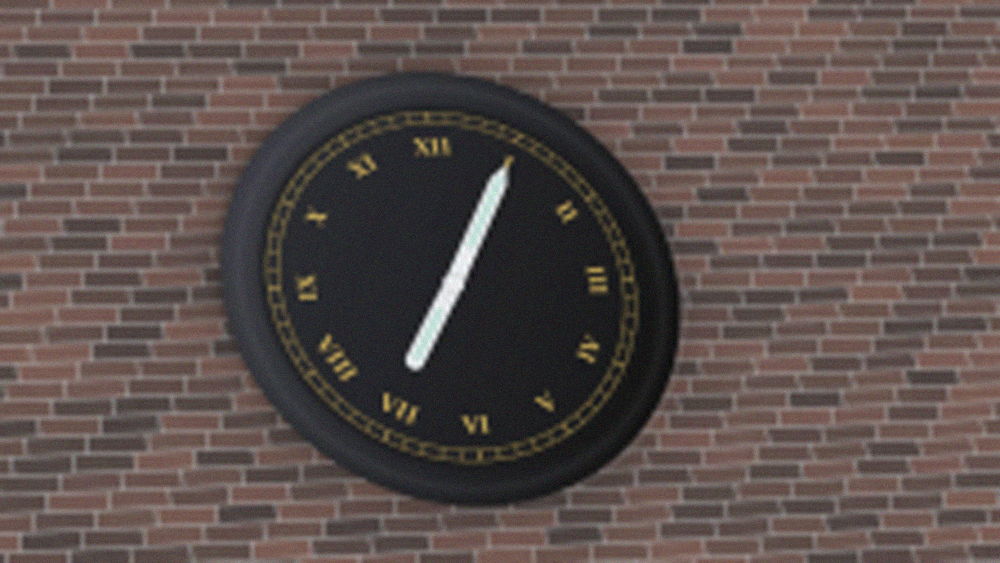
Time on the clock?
7:05
